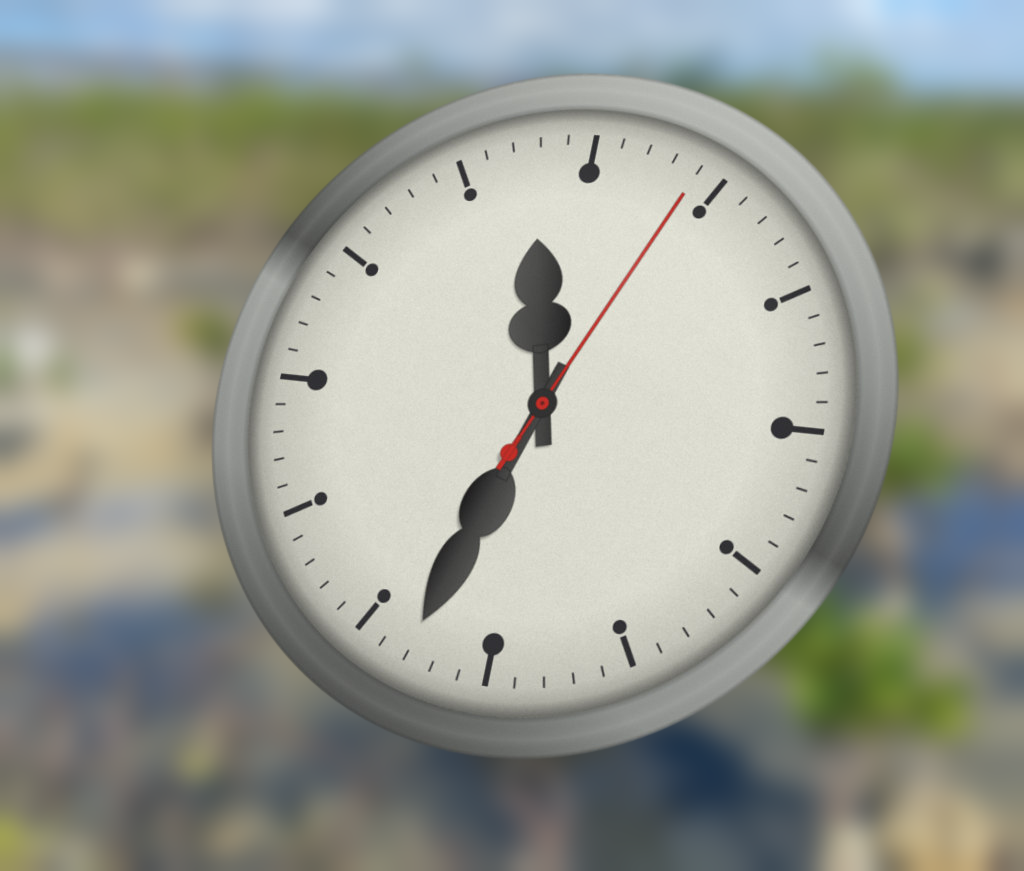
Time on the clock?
11:33:04
